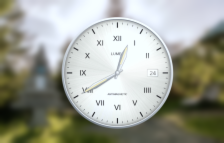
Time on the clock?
12:40
